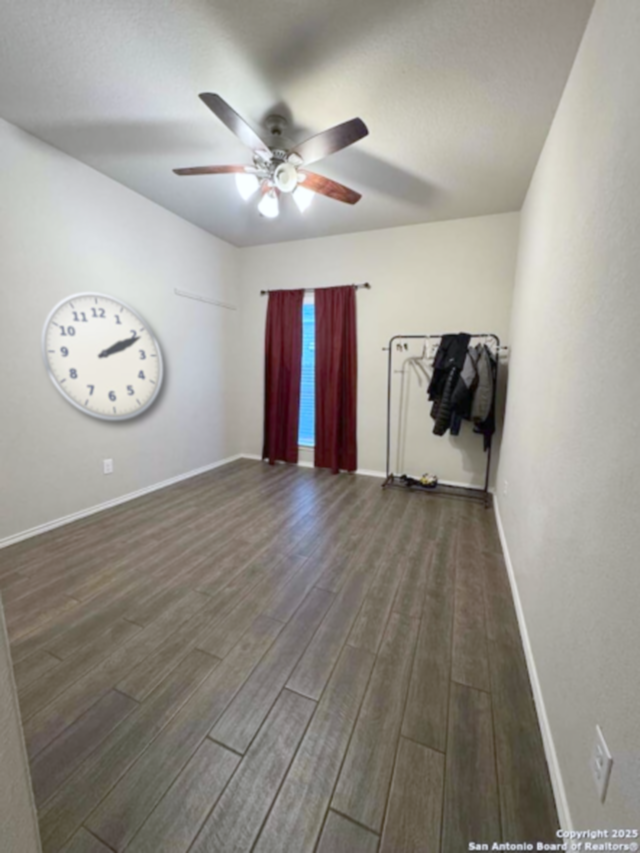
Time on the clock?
2:11
